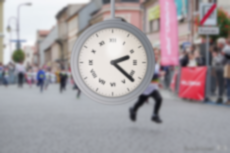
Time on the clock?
2:22
